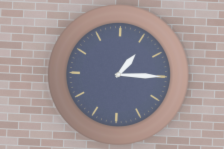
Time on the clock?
1:15
